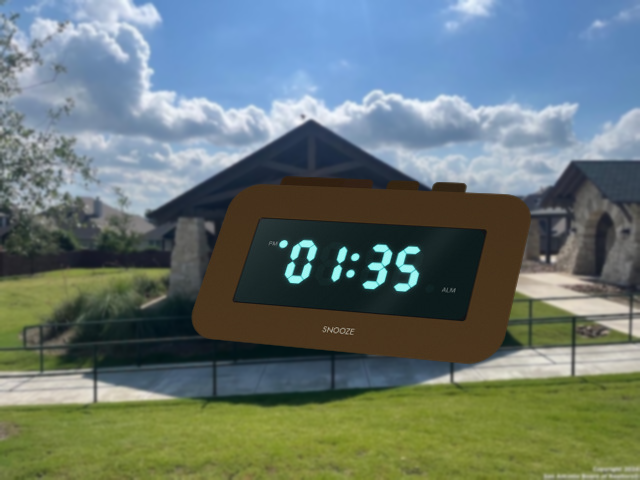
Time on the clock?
1:35
